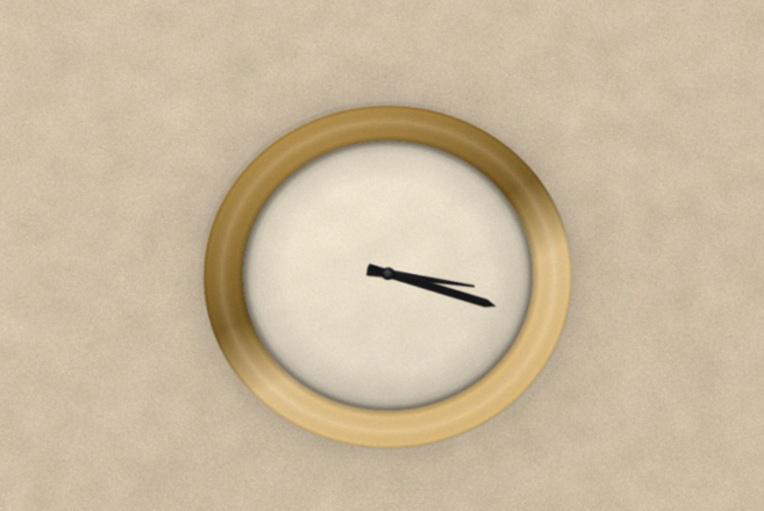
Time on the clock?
3:18
